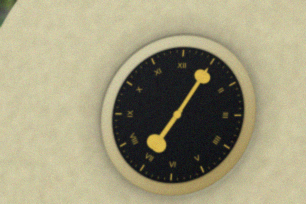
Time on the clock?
7:05
